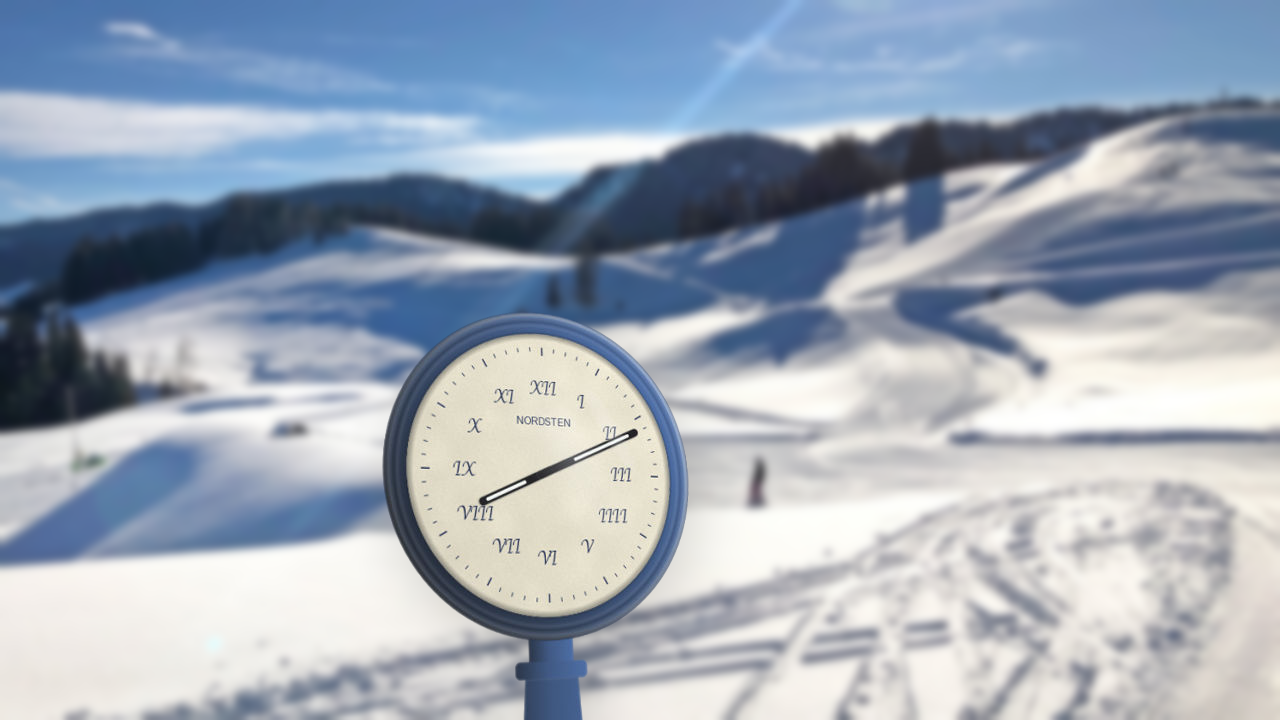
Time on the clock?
8:11
